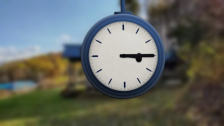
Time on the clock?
3:15
